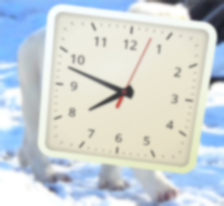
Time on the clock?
7:48:03
